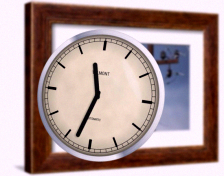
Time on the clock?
11:33
